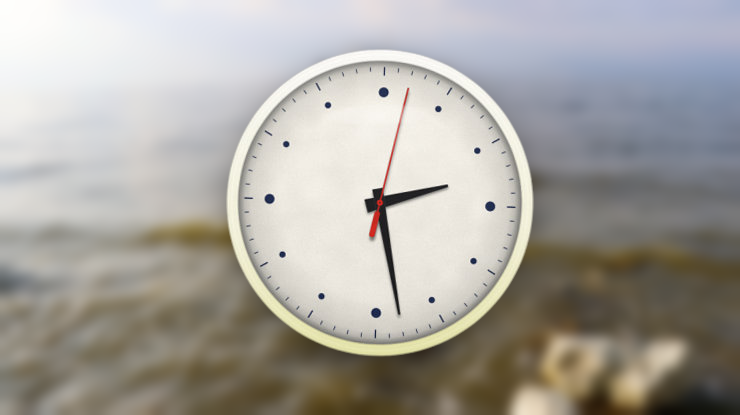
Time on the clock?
2:28:02
